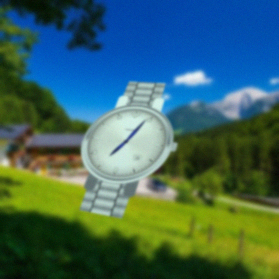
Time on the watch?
7:04
